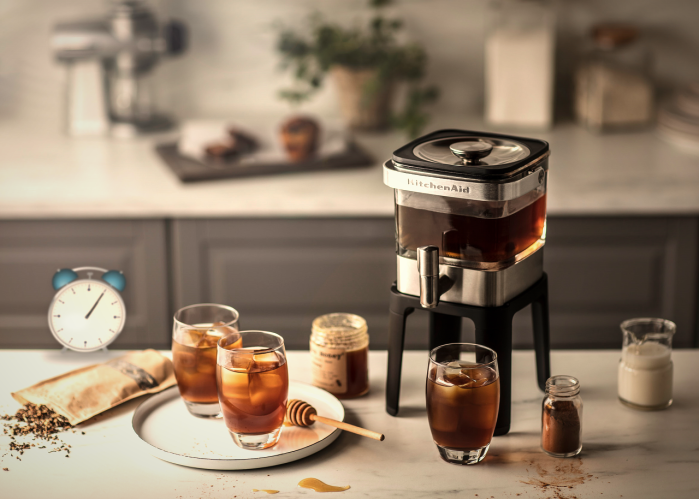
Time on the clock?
1:05
